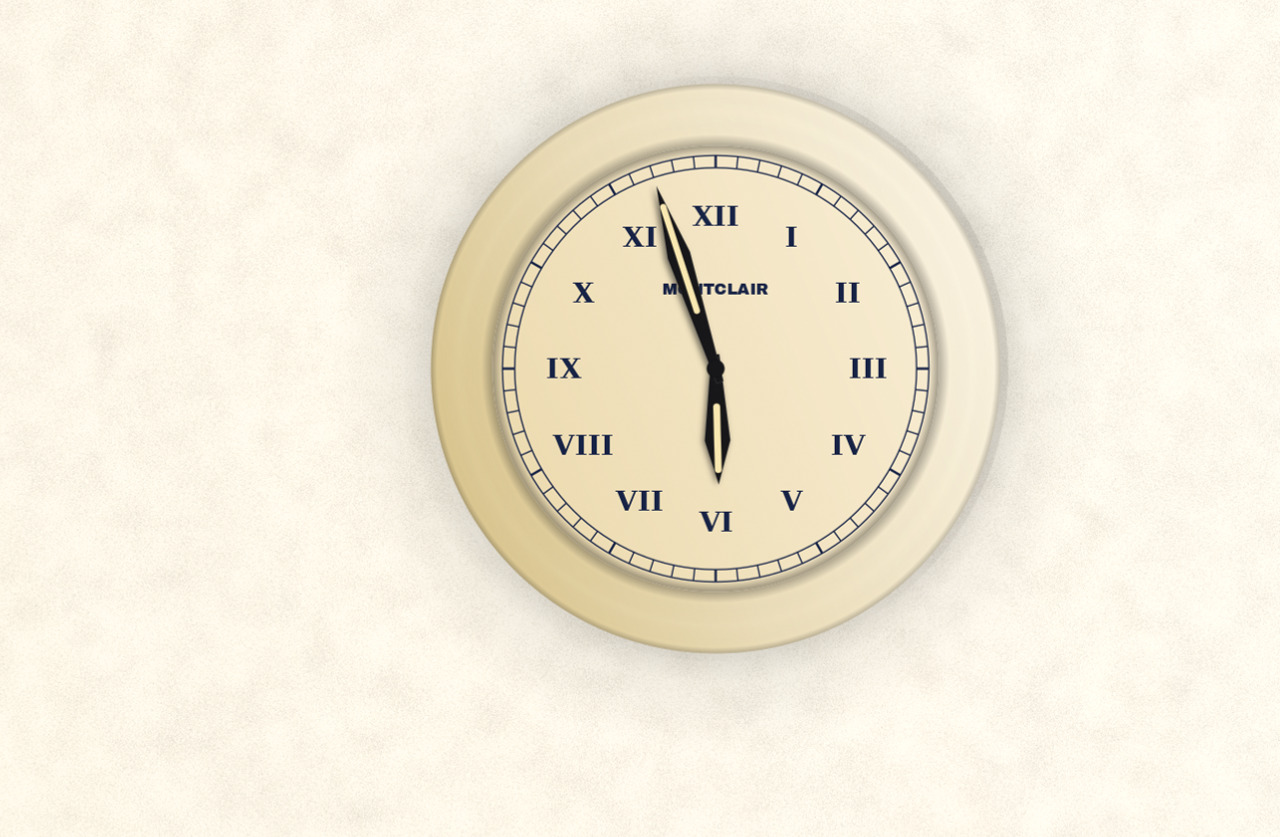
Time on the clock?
5:57
